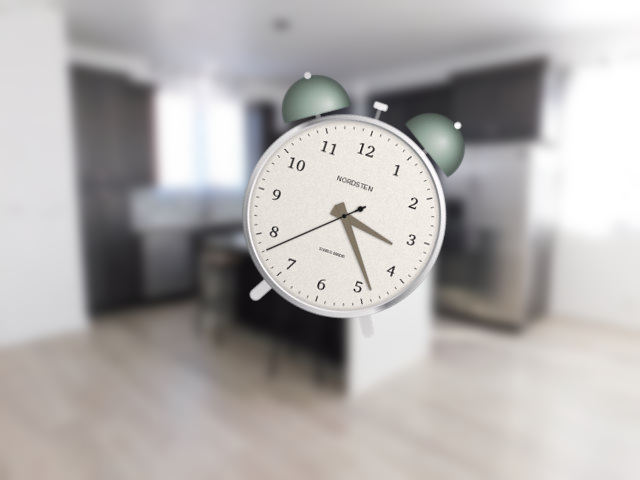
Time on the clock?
3:23:38
